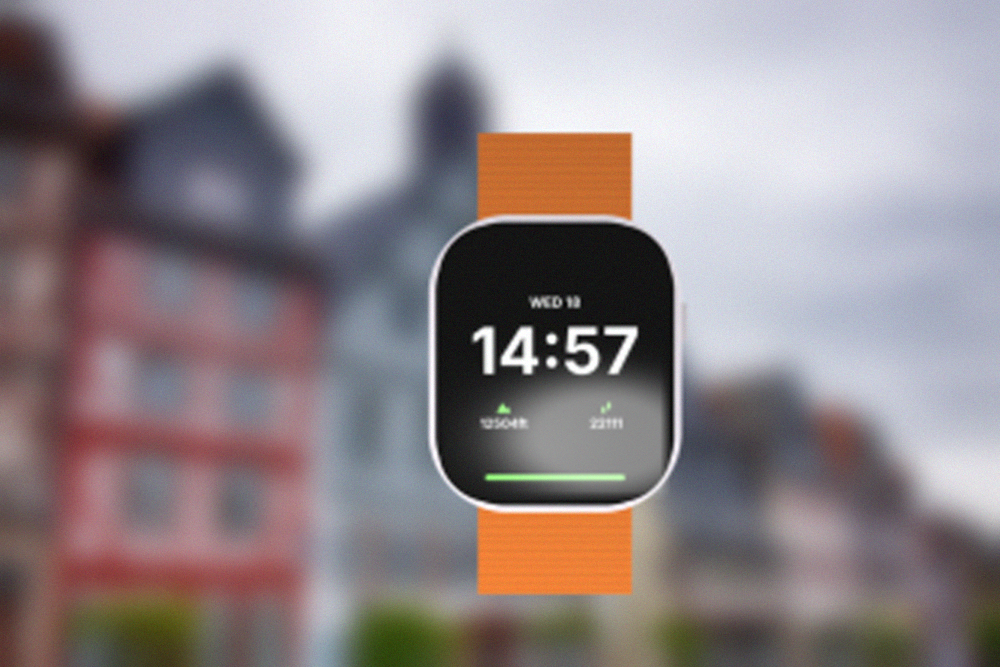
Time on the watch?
14:57
